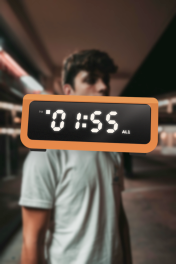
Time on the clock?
1:55
